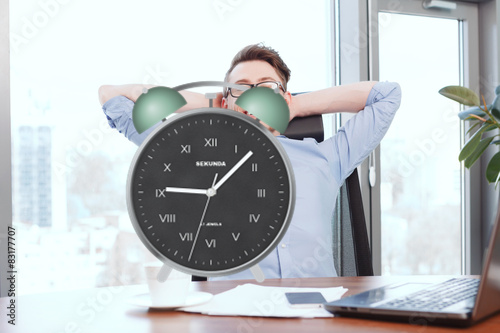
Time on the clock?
9:07:33
